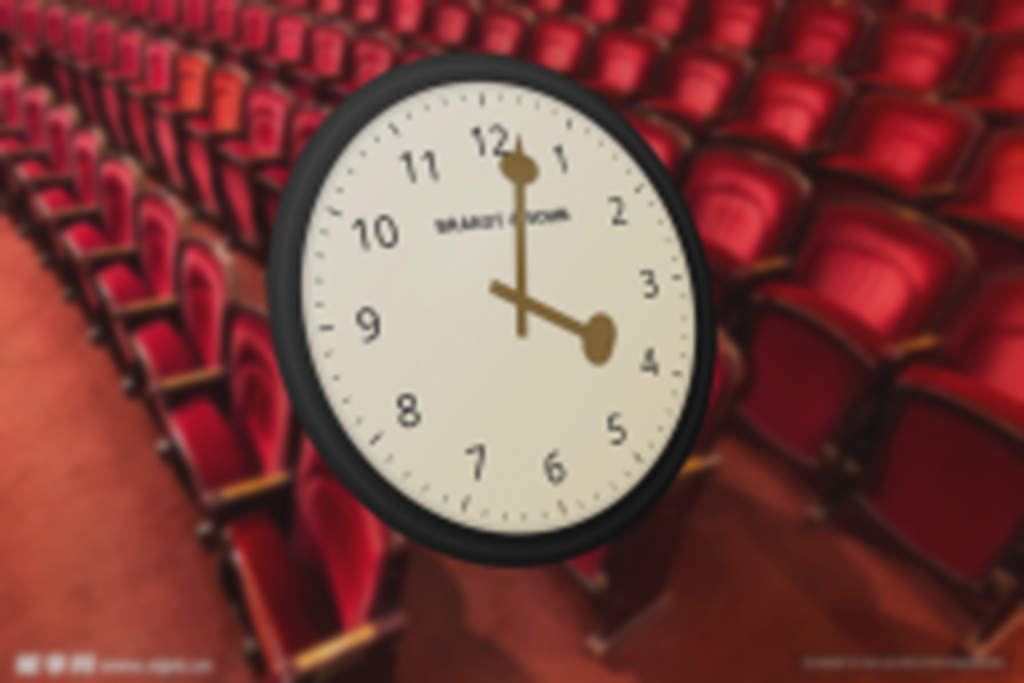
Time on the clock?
4:02
